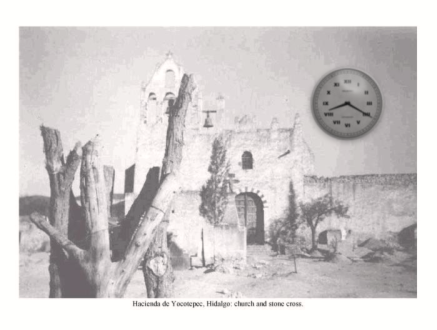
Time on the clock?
8:20
